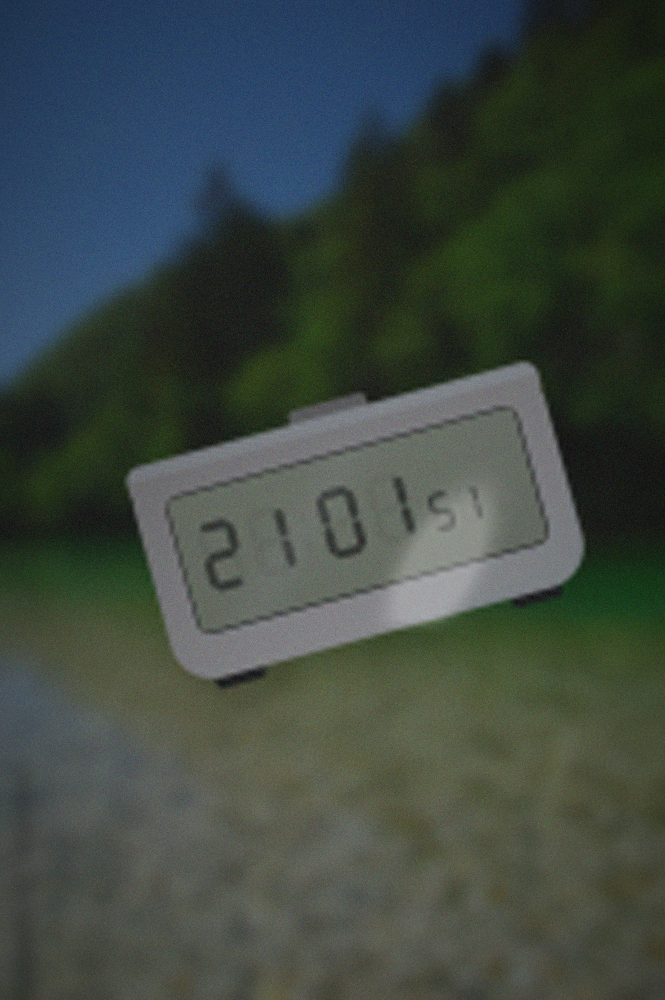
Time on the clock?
21:01:51
